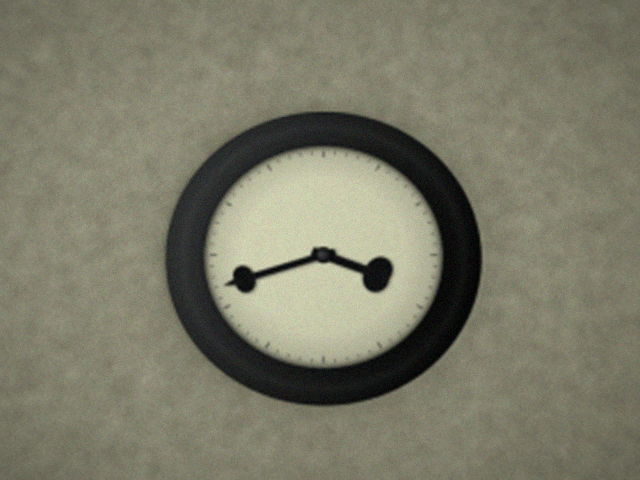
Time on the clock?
3:42
